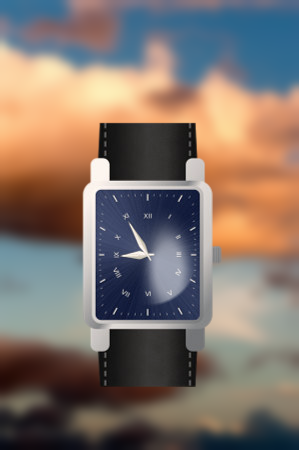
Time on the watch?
8:55
